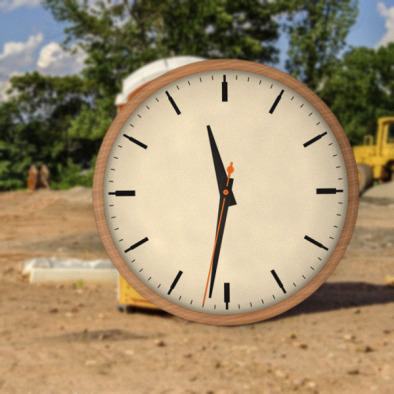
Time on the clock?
11:31:32
